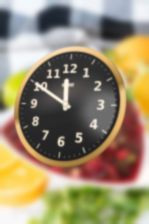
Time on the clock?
11:50
